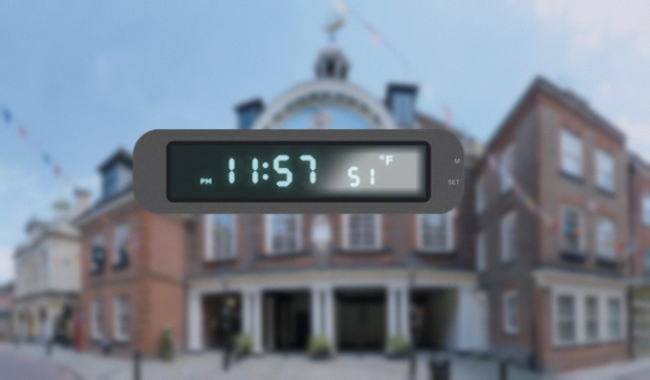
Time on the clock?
11:57
